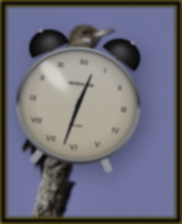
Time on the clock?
12:32
